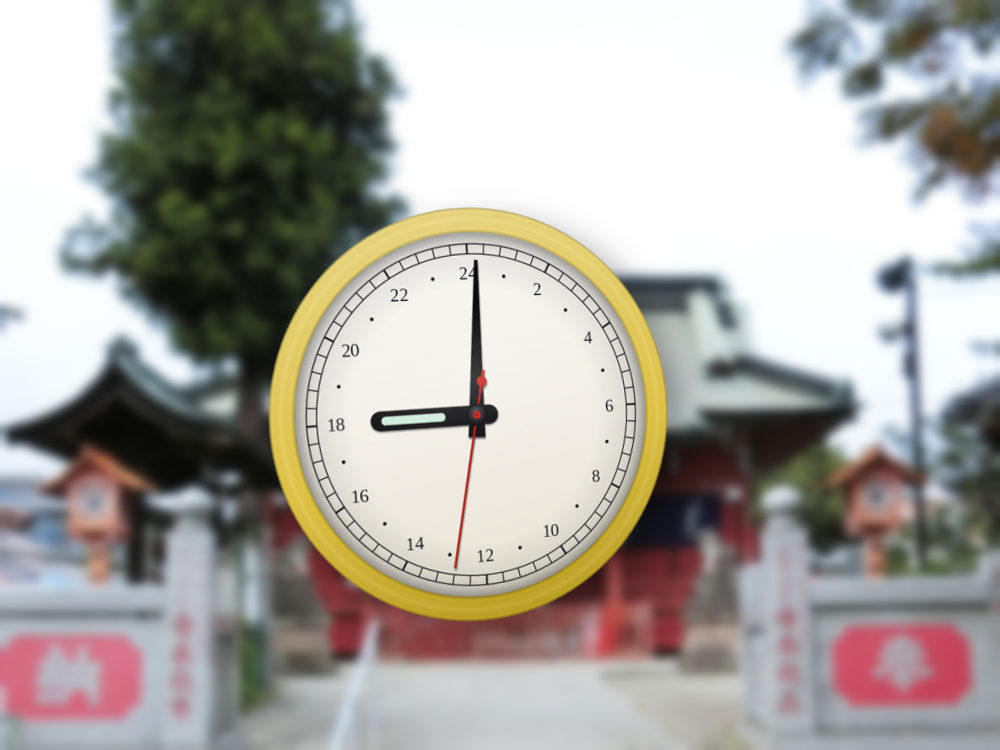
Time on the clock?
18:00:32
